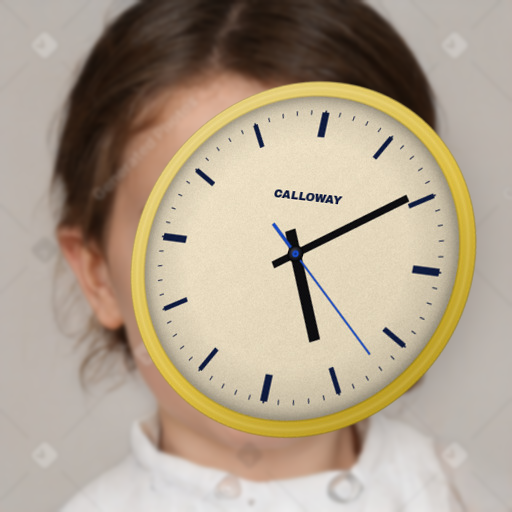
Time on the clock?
5:09:22
